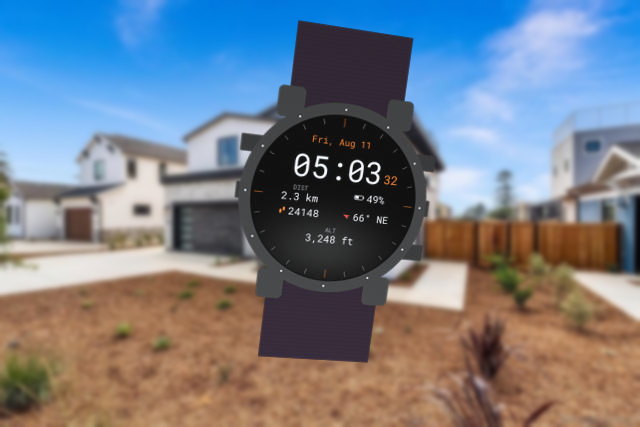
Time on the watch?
5:03:32
